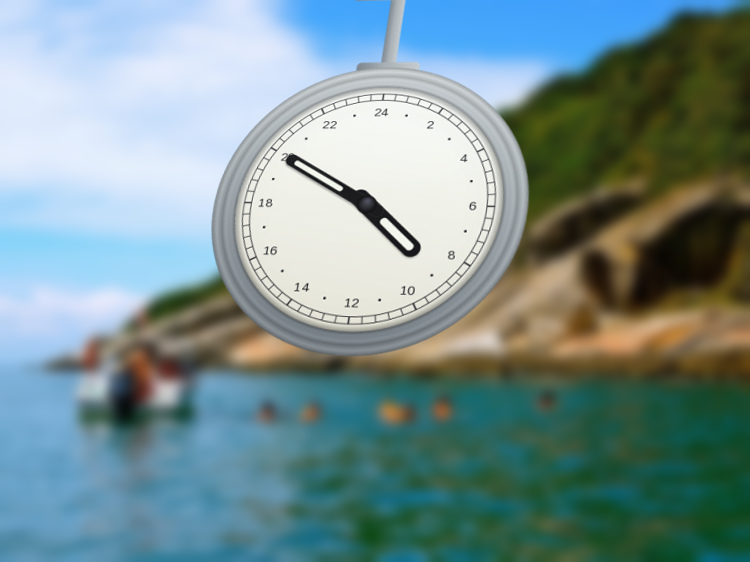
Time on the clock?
8:50
